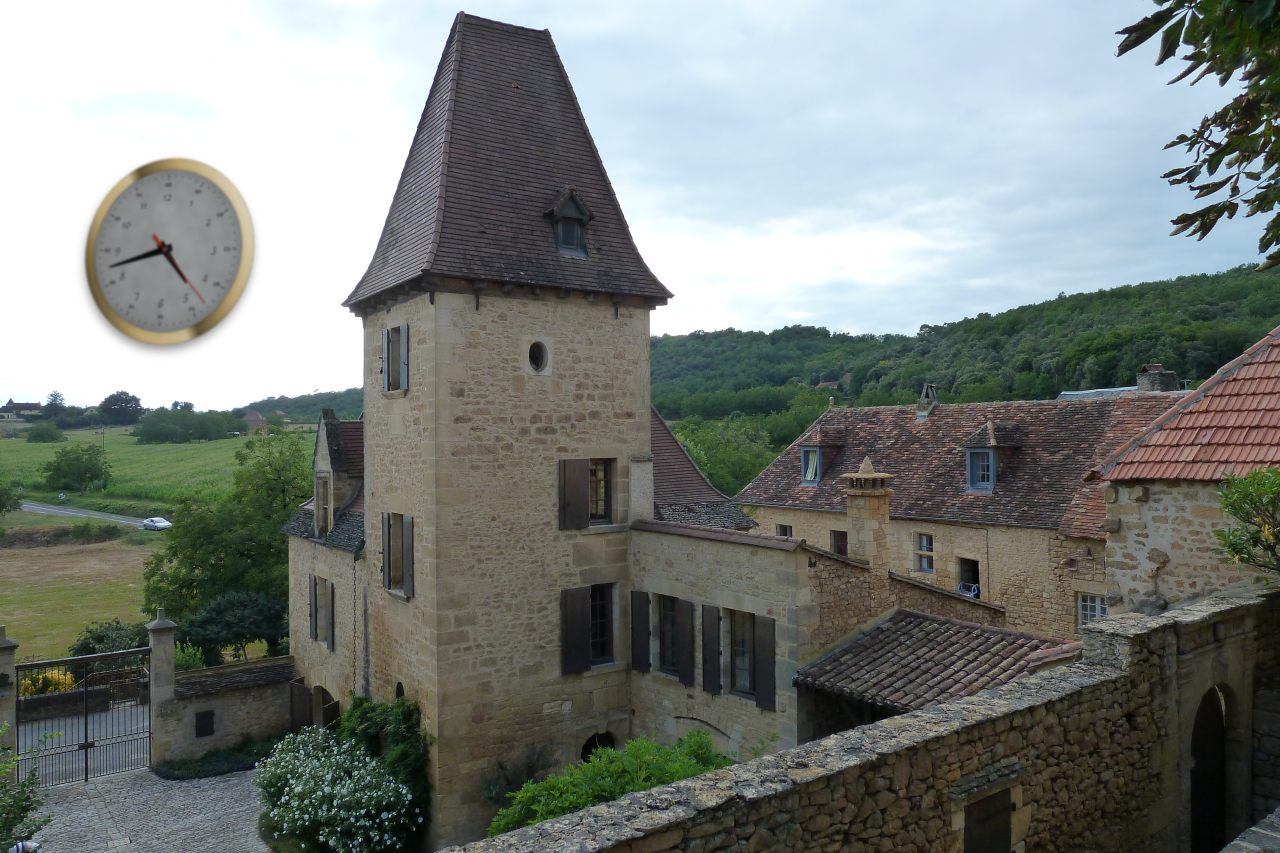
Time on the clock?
4:42:23
